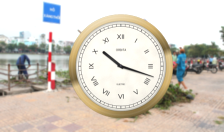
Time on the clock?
10:18
